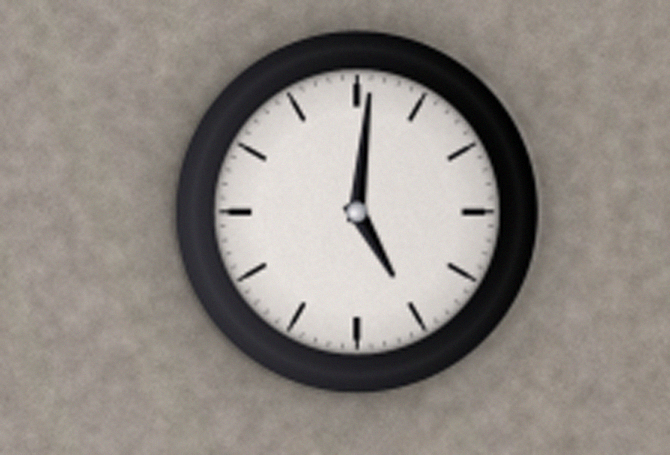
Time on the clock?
5:01
